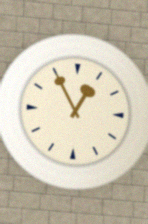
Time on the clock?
12:55
